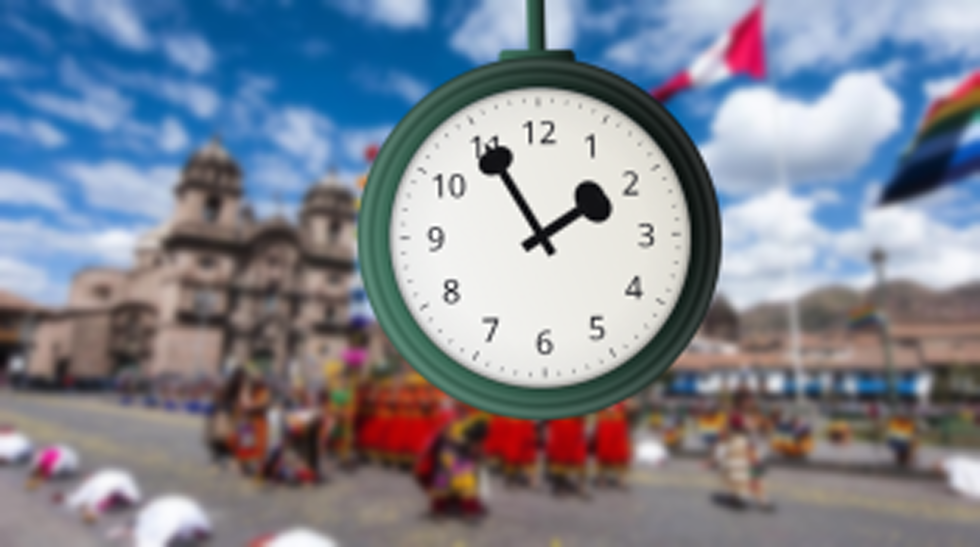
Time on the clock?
1:55
